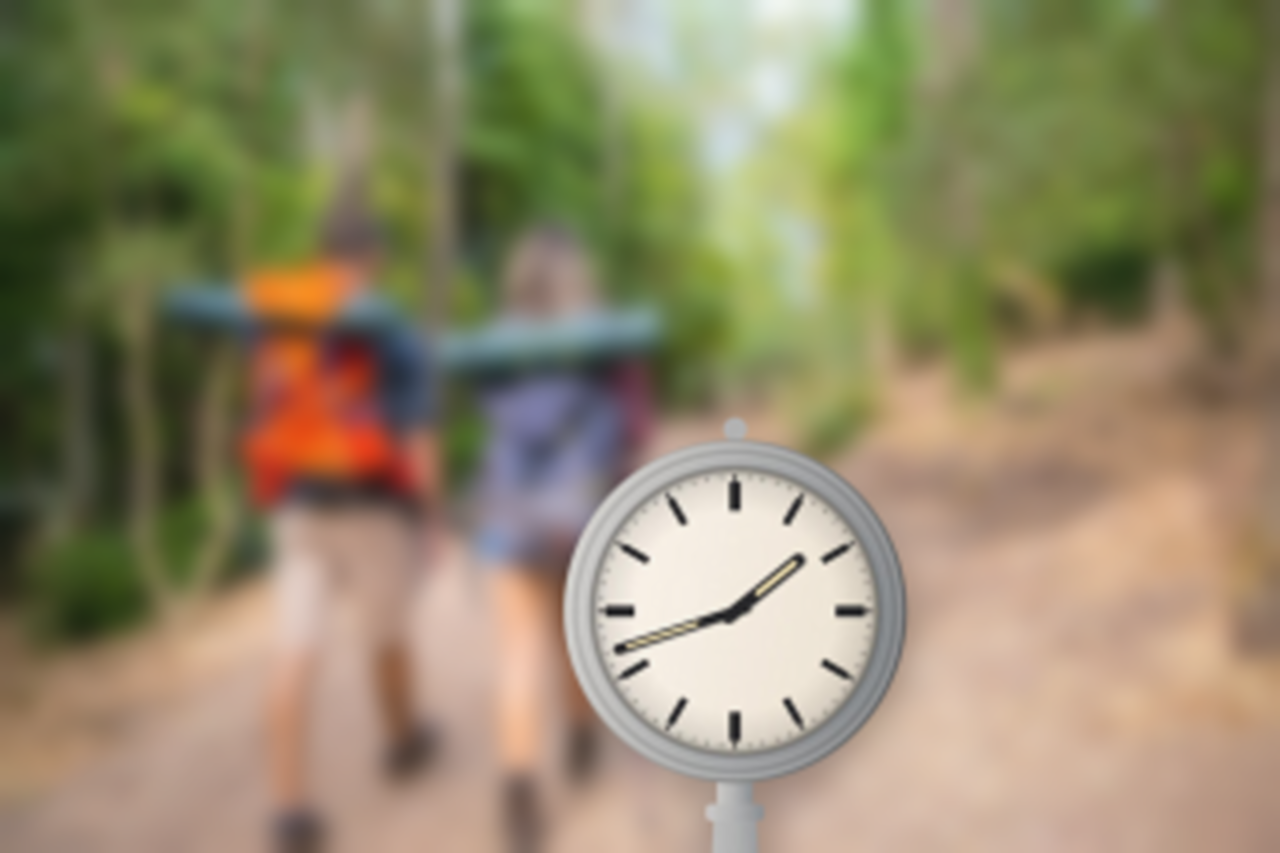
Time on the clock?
1:42
